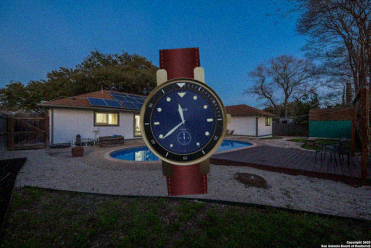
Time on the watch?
11:39
